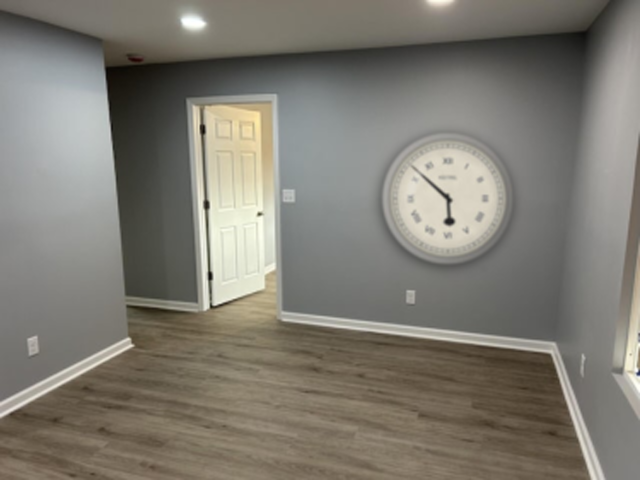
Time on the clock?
5:52
